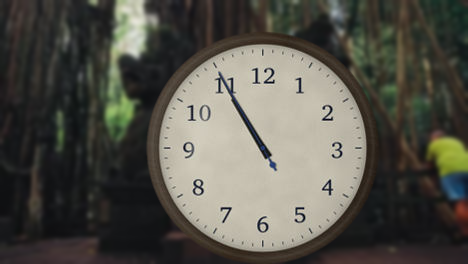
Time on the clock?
10:54:55
